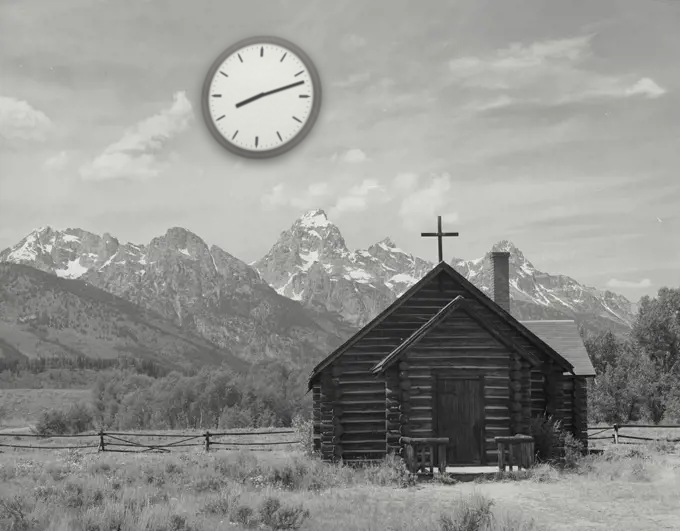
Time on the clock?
8:12
